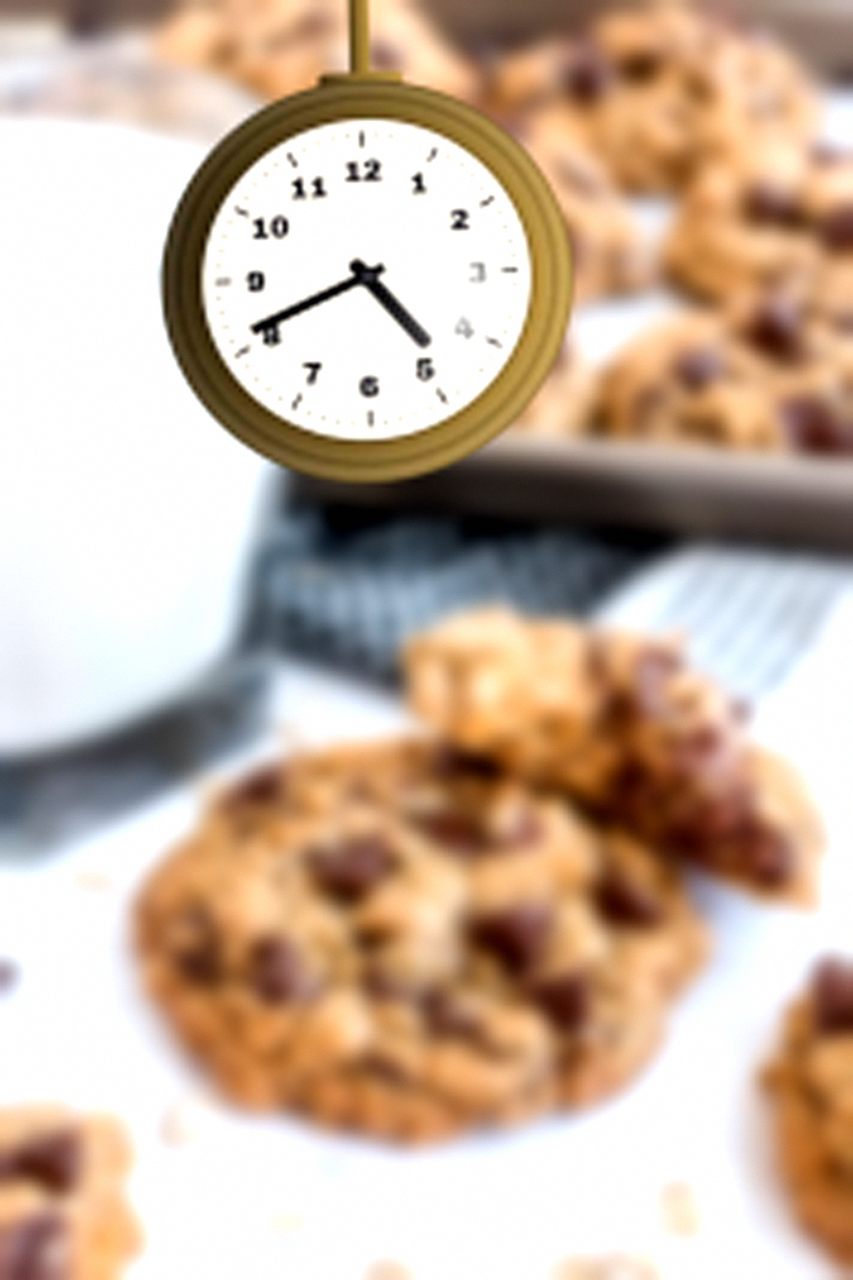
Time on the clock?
4:41
